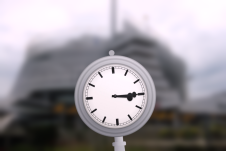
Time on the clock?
3:15
